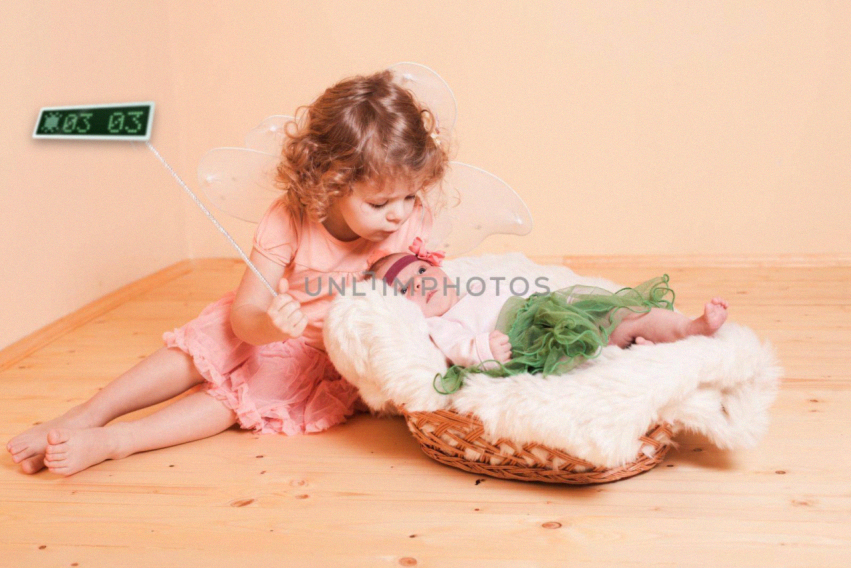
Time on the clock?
3:03
